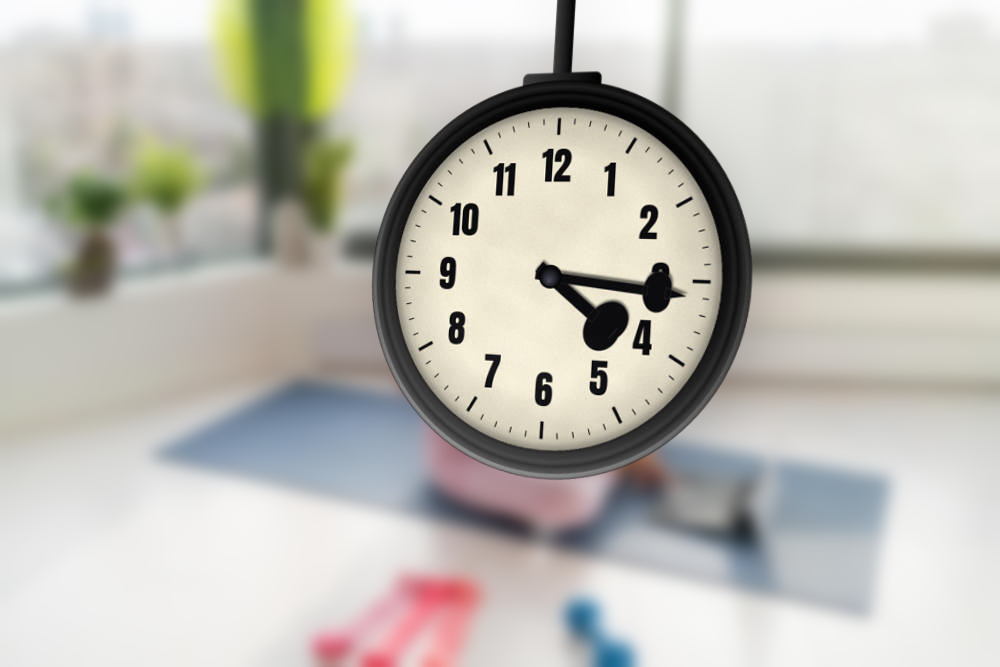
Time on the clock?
4:16
